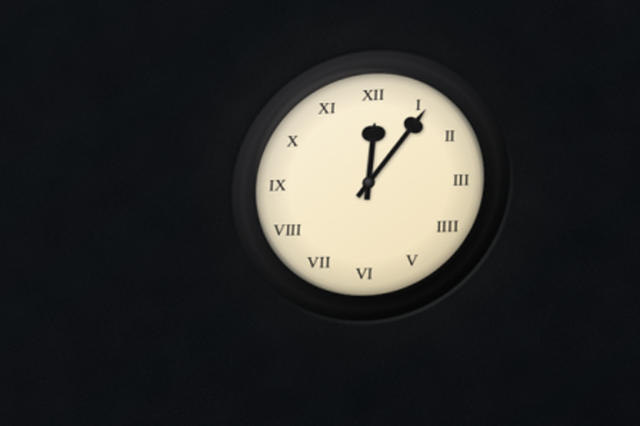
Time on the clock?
12:06
